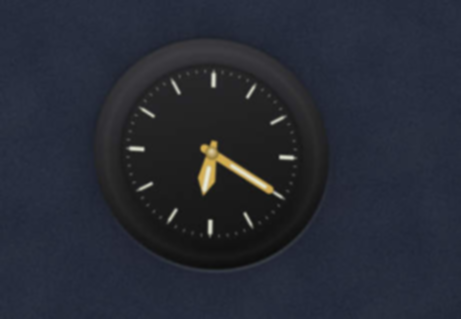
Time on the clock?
6:20
